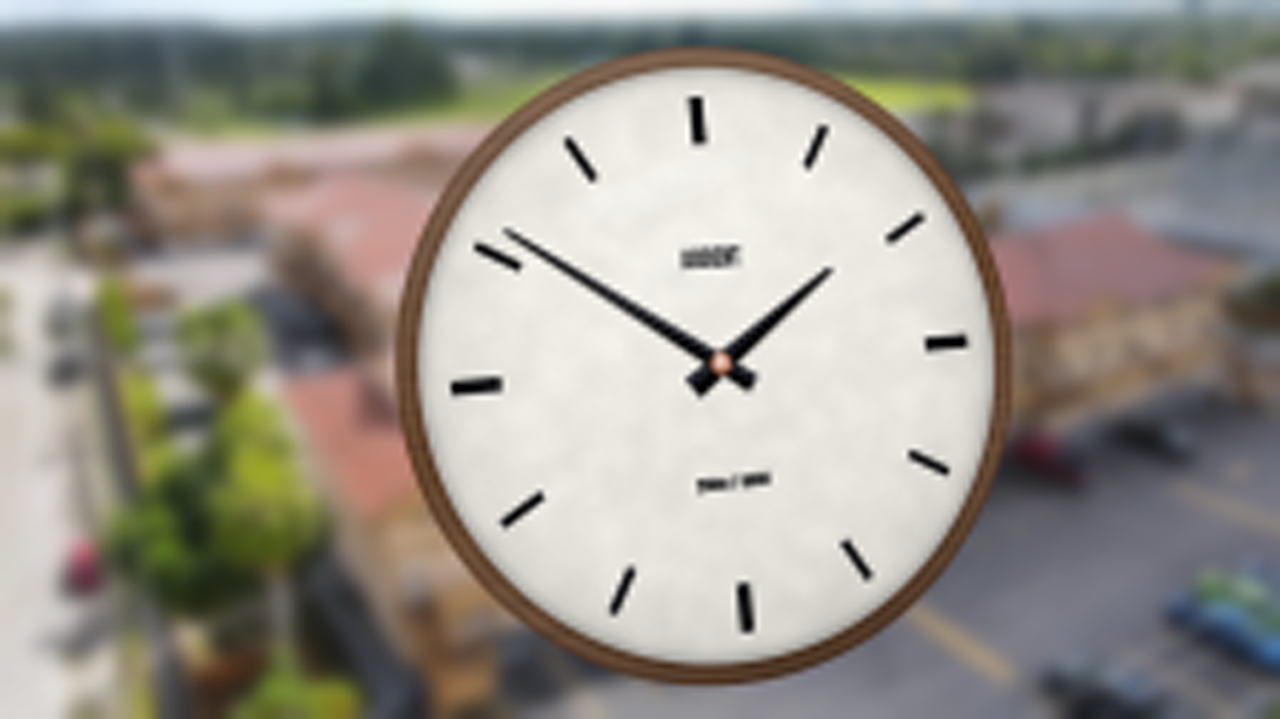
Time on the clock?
1:51
